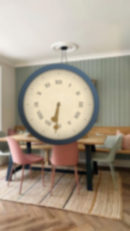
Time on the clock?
6:31
